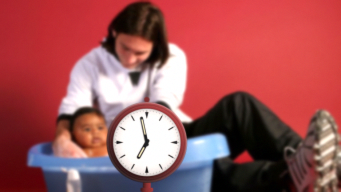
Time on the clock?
6:58
